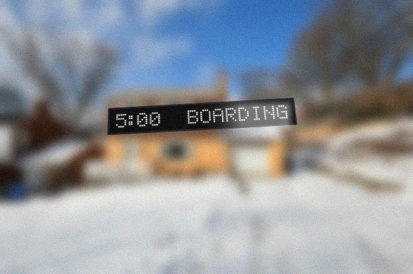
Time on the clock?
5:00
